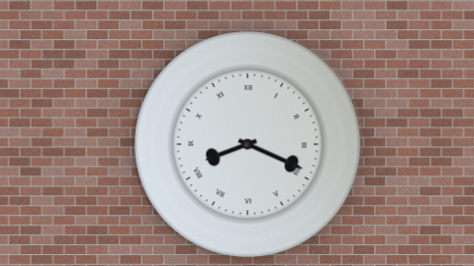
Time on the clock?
8:19
